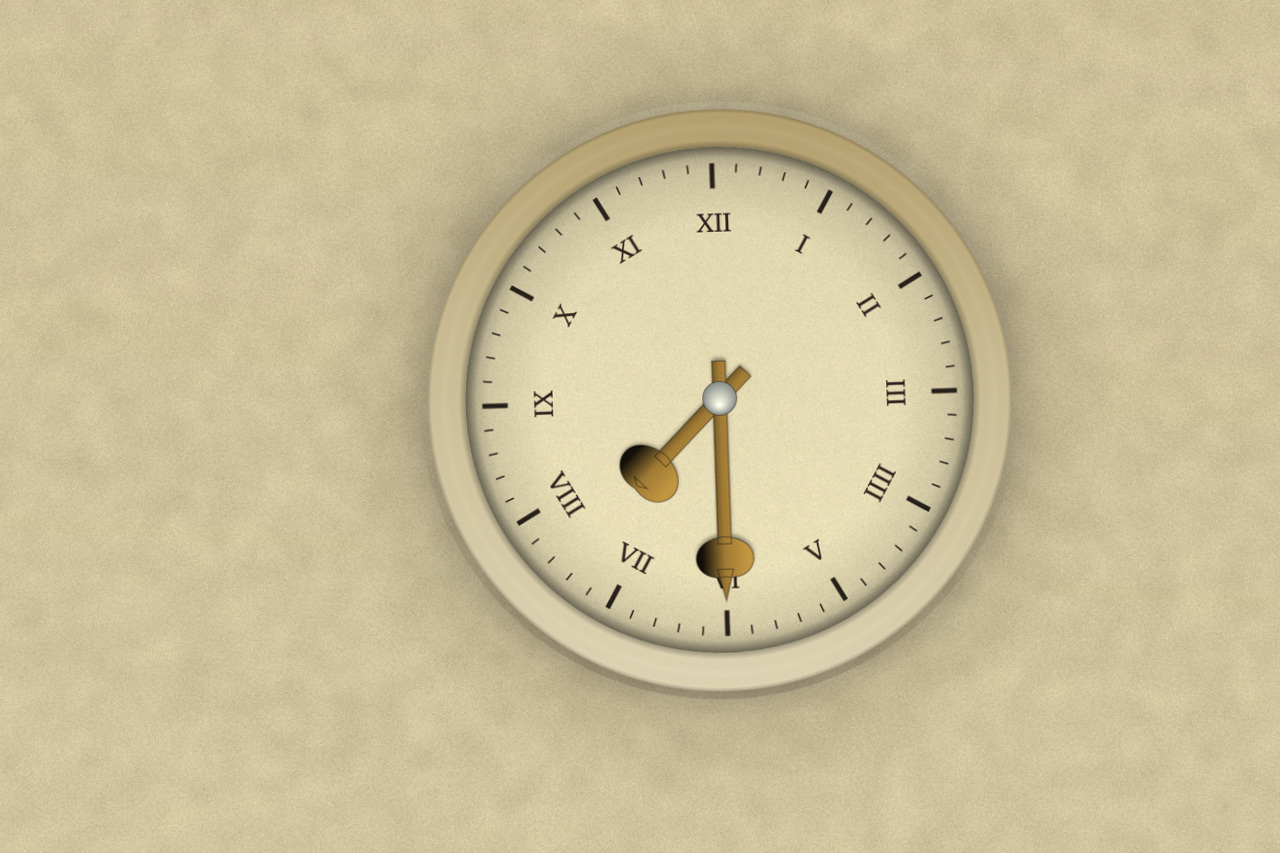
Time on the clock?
7:30
